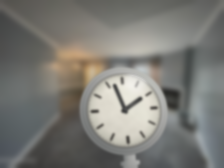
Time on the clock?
1:57
